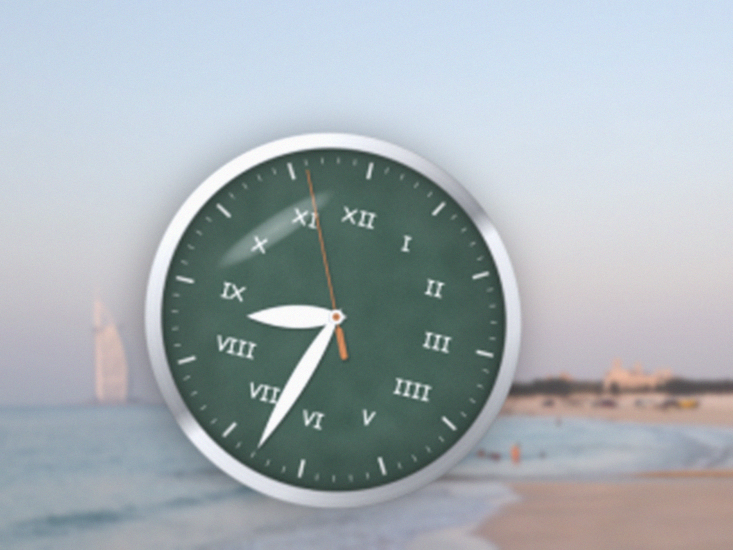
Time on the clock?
8:32:56
